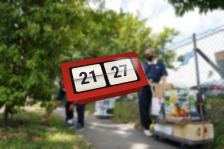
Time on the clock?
21:27
